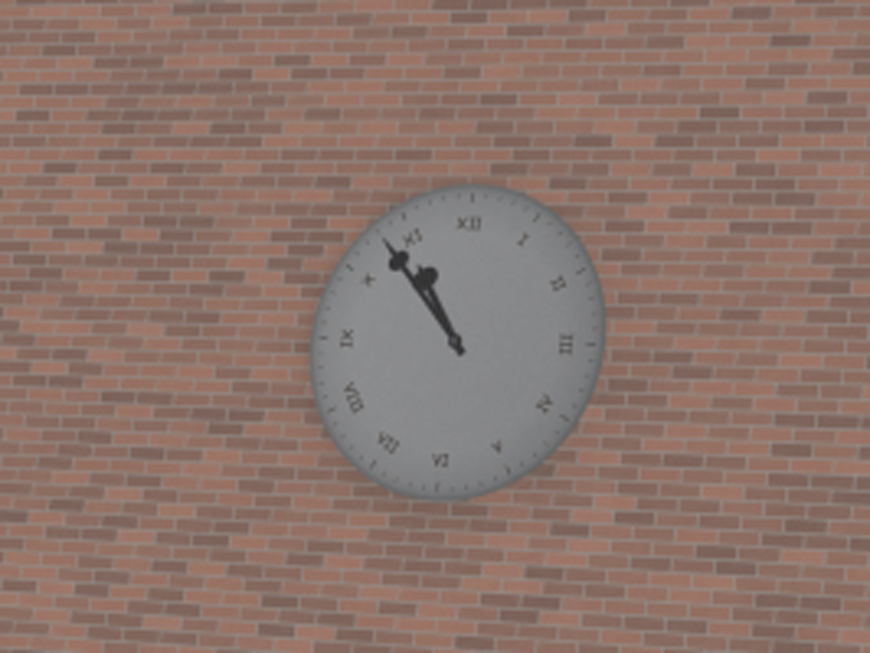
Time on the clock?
10:53
